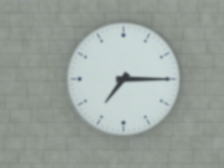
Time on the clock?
7:15
